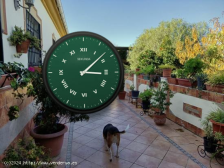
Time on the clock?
3:08
